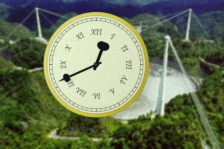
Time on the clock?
12:41
